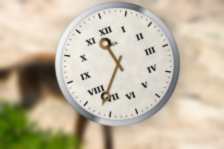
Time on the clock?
11:37
